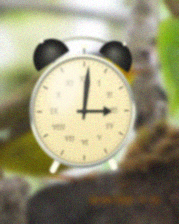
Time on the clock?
3:01
